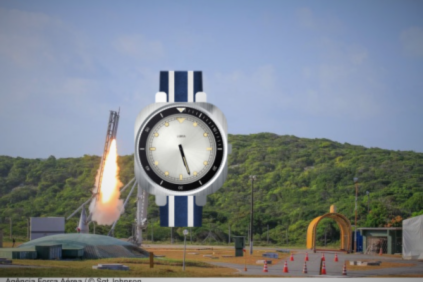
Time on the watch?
5:27
